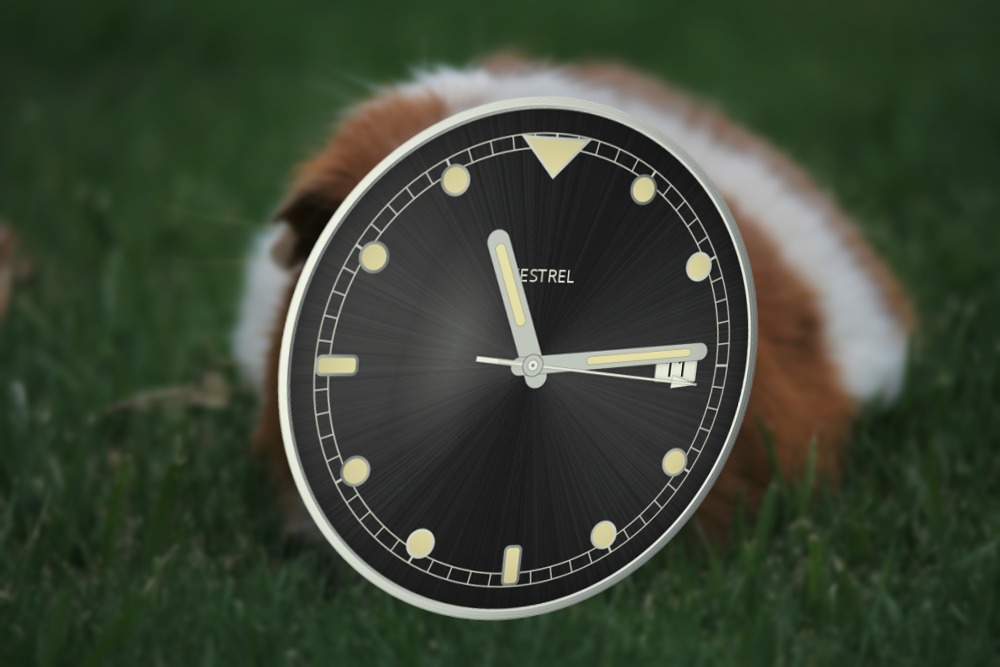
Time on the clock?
11:14:16
